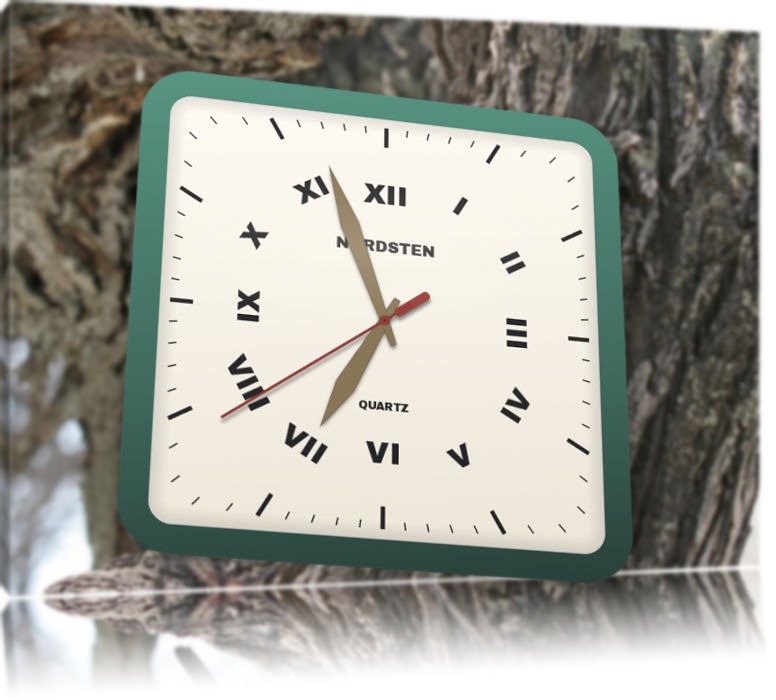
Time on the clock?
6:56:39
